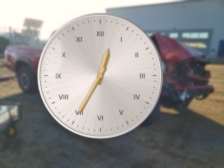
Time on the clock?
12:35
